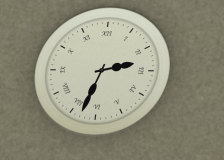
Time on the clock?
2:33
